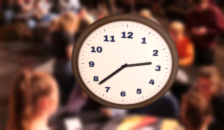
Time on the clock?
2:38
